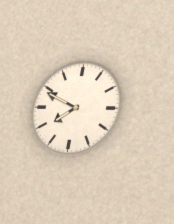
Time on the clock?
7:49
